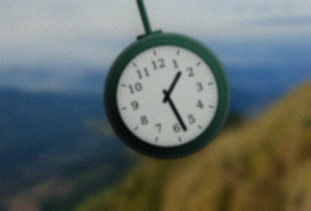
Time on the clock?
1:28
